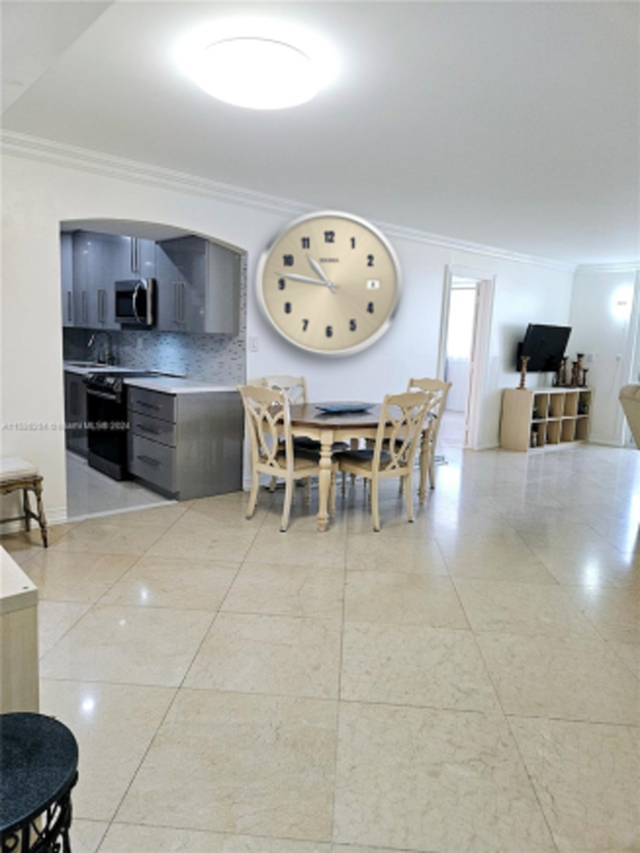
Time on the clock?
10:47
